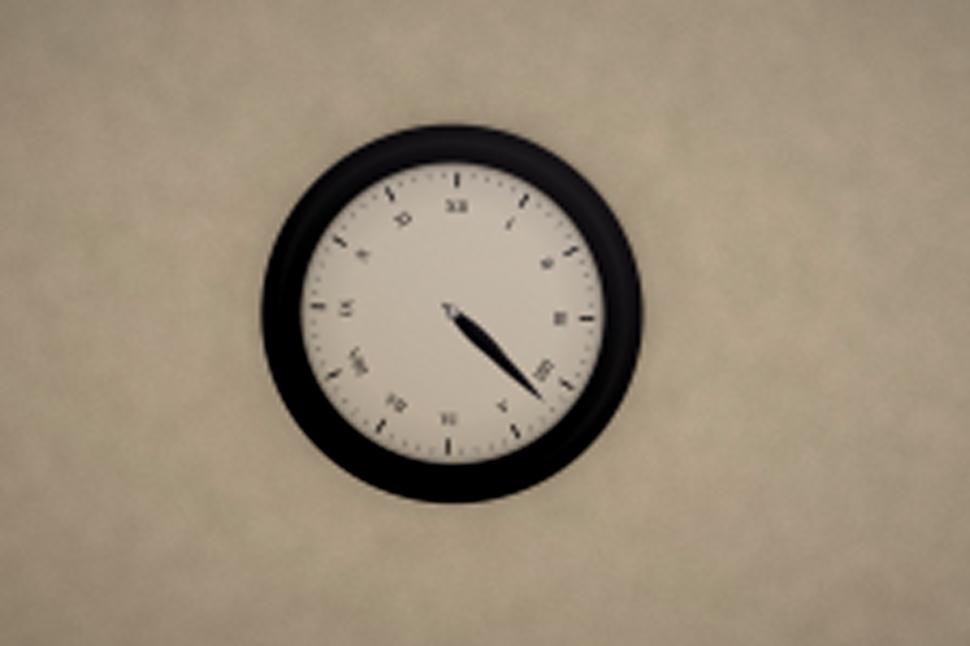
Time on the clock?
4:22
